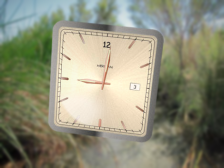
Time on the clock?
9:01
